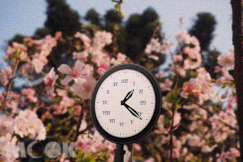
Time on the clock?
1:21
